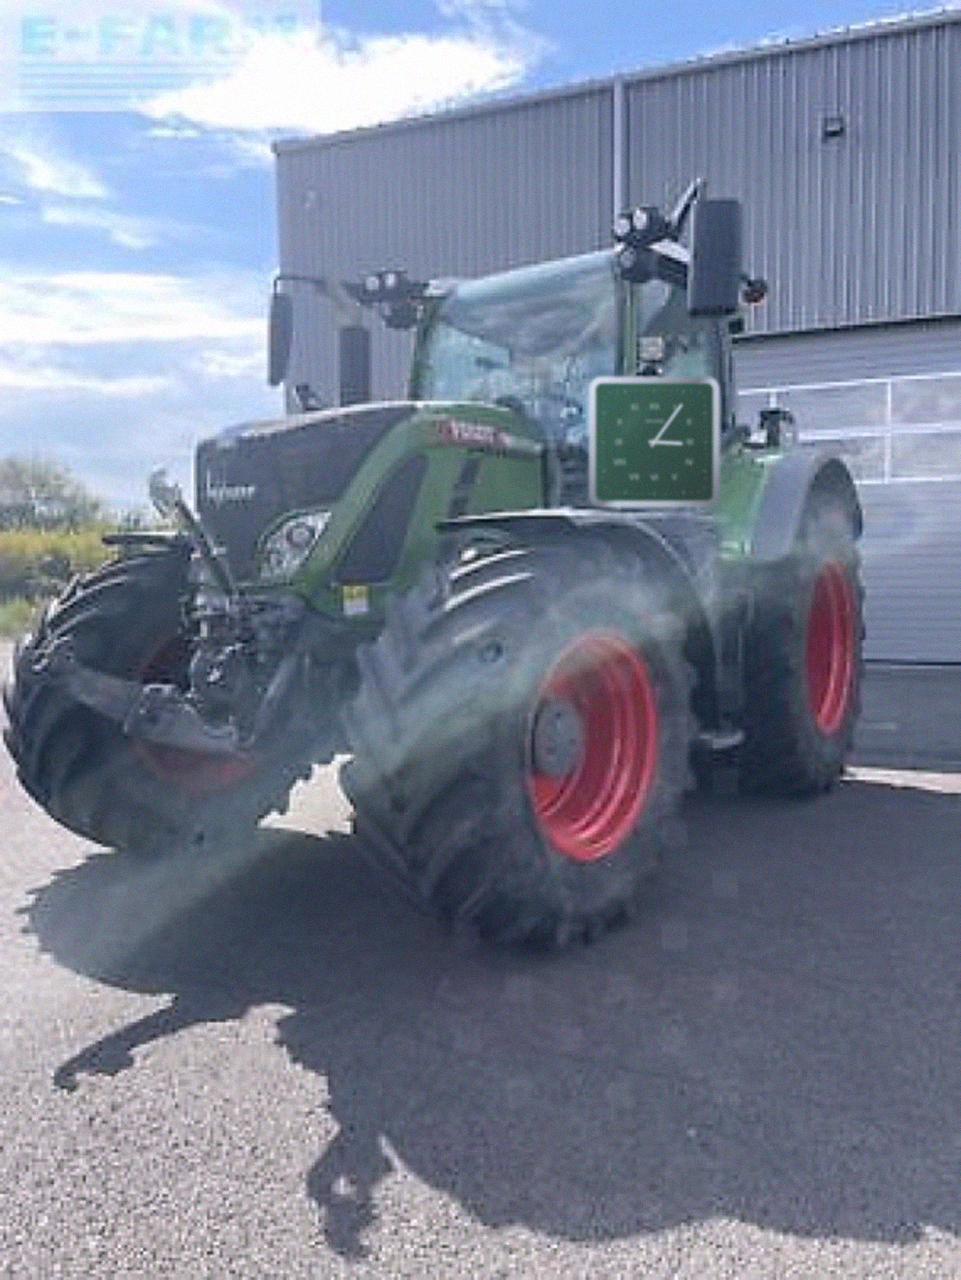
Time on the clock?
3:06
